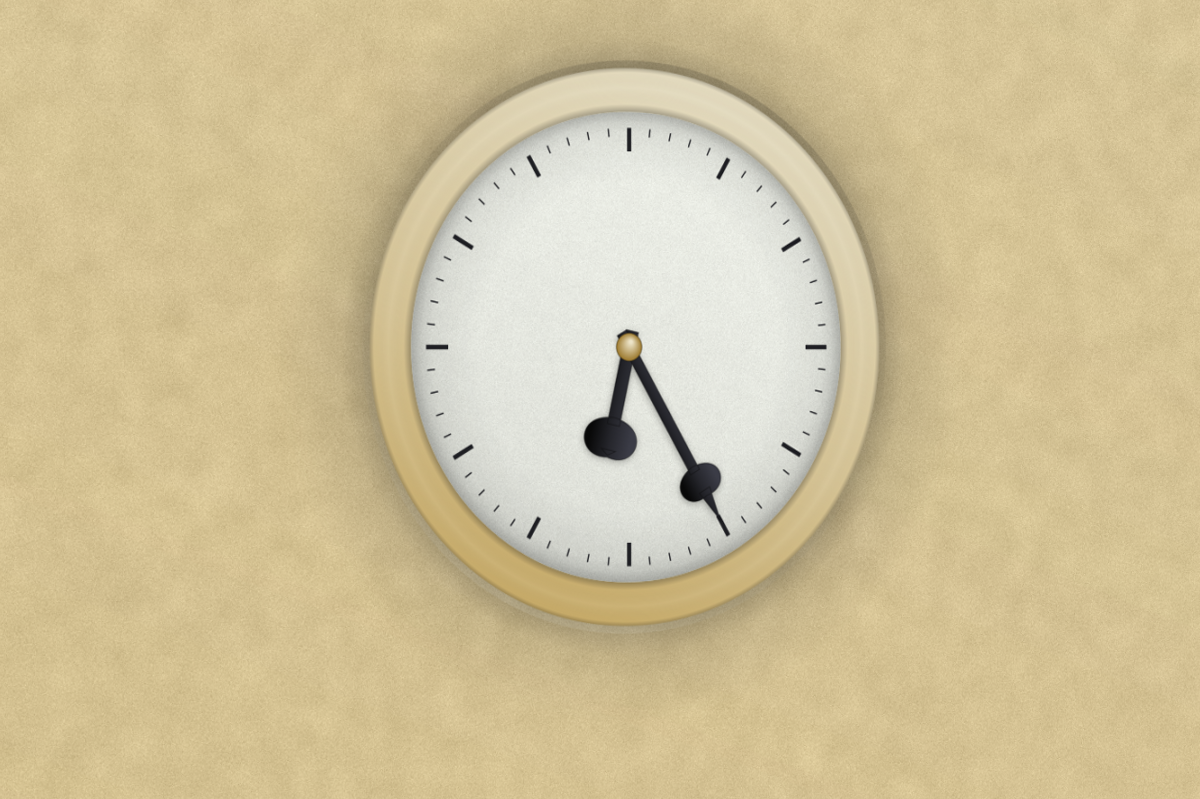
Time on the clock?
6:25
